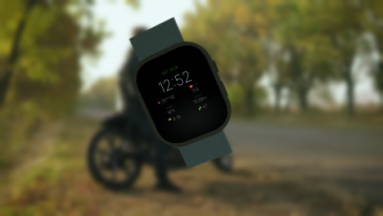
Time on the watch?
12:52
